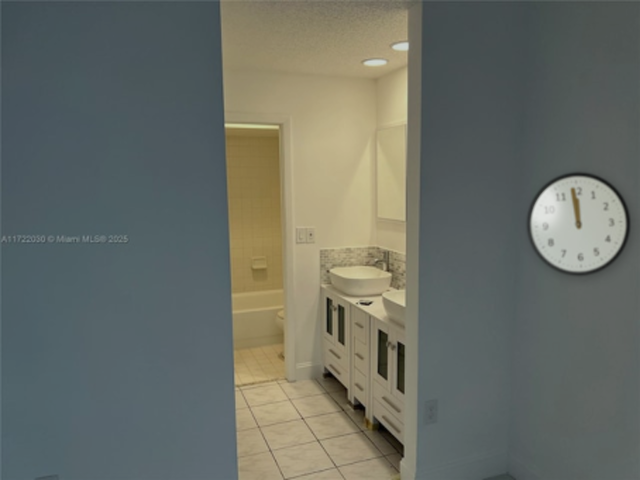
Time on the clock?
11:59
